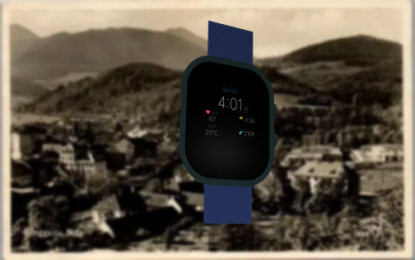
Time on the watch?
4:01
